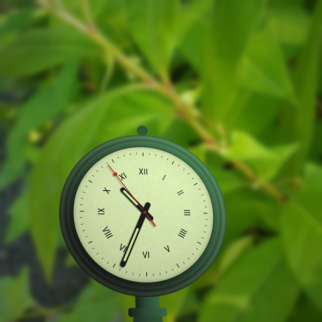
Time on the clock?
10:33:54
